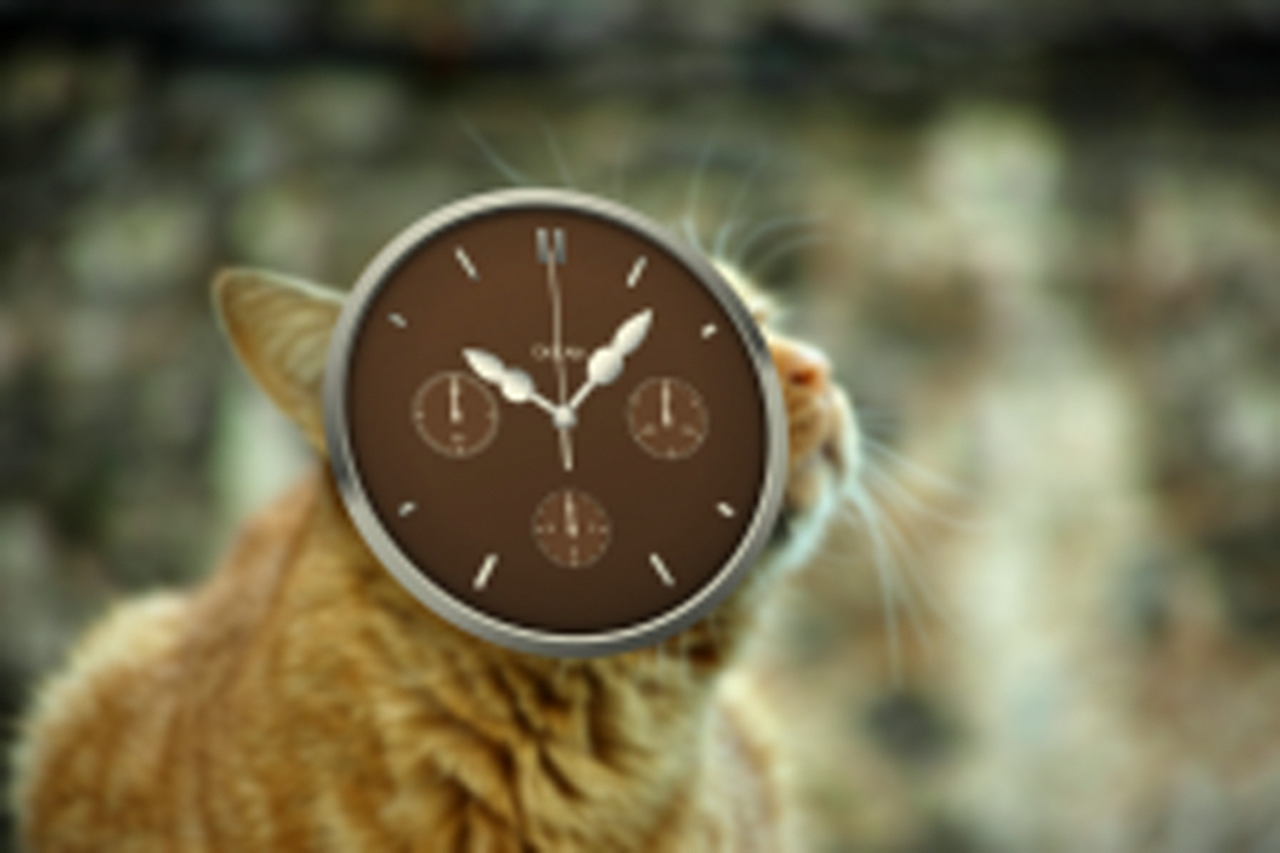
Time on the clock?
10:07
